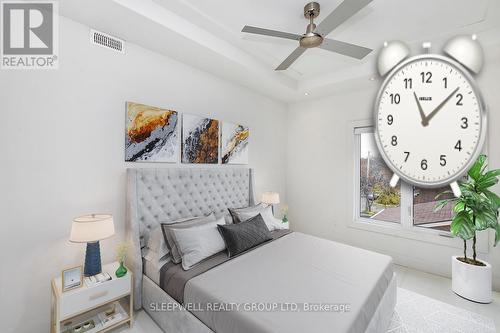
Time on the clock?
11:08
